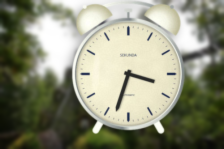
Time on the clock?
3:33
